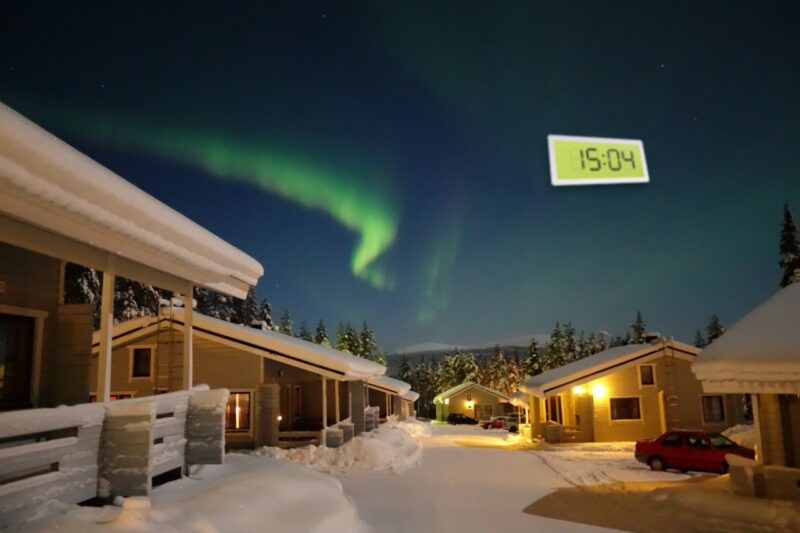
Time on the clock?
15:04
